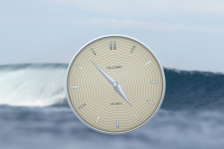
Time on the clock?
4:53
